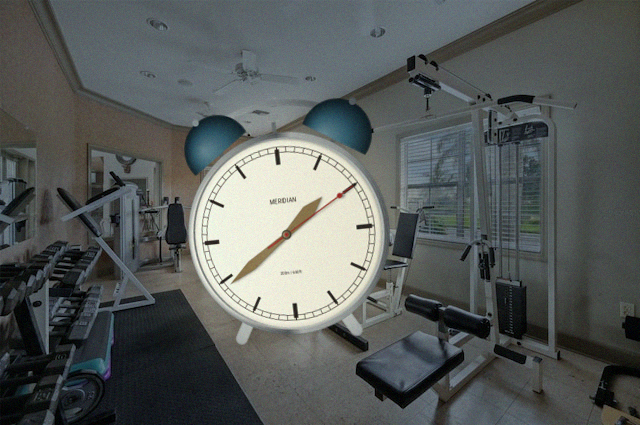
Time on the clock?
1:39:10
